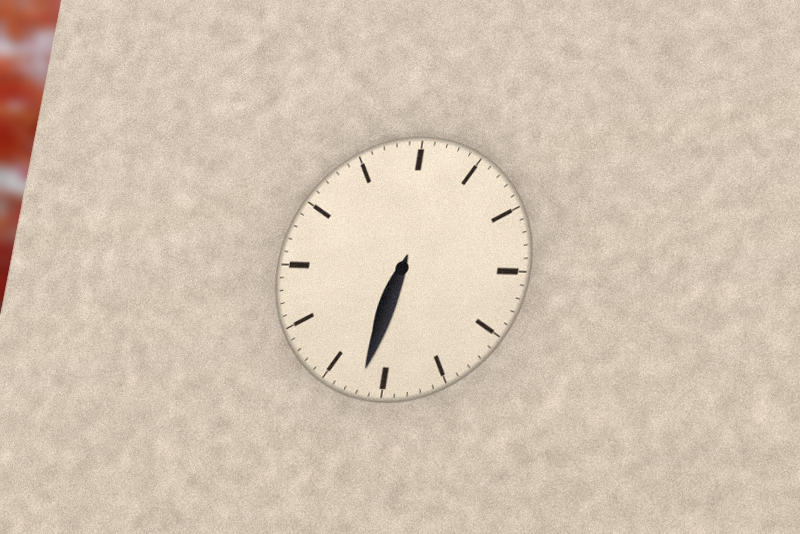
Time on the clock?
6:32
